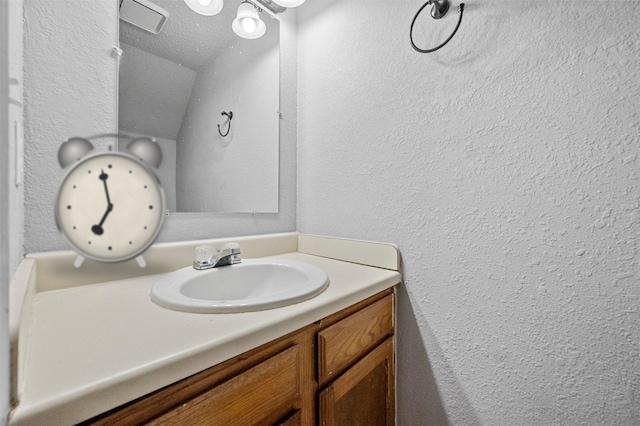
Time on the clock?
6:58
